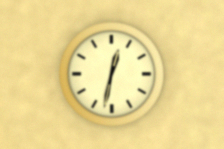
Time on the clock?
12:32
